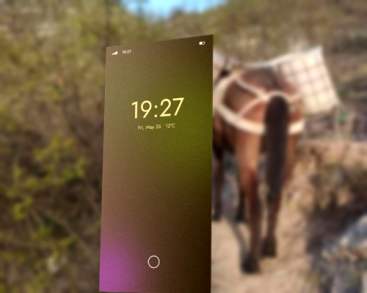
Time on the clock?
19:27
